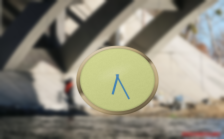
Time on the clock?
6:26
